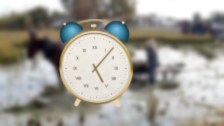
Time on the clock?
5:07
